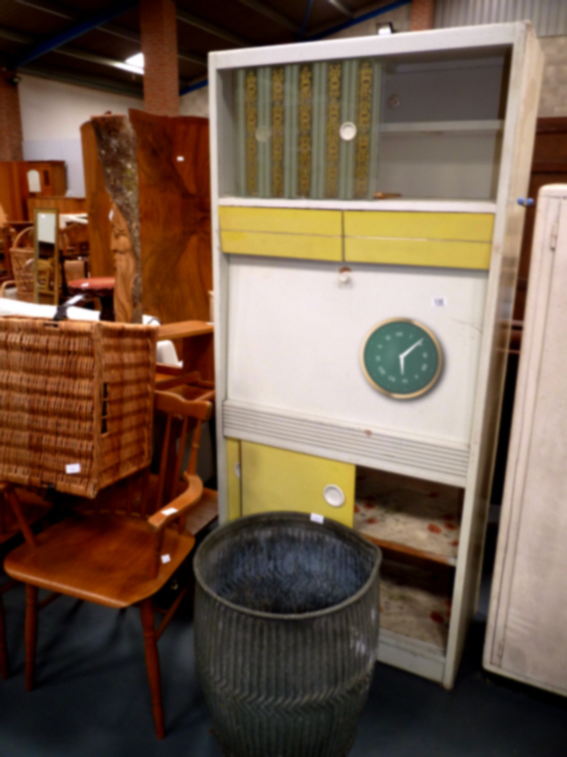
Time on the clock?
6:09
